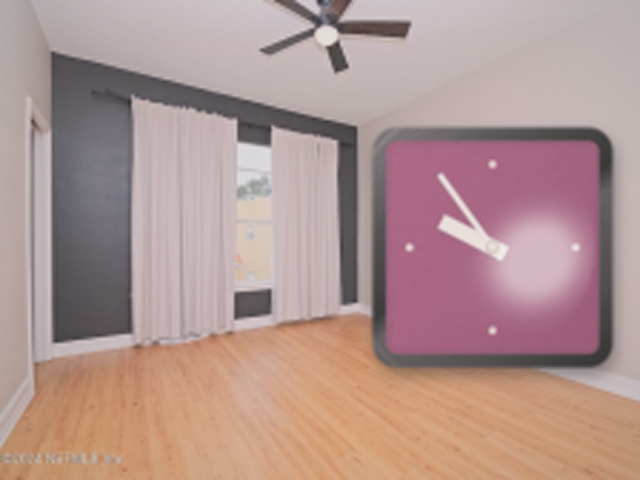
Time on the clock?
9:54
